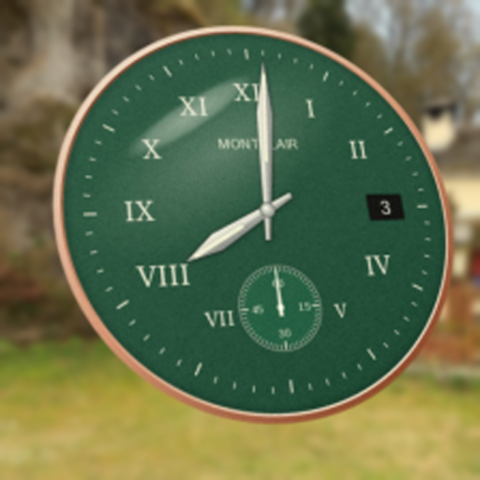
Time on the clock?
8:01
